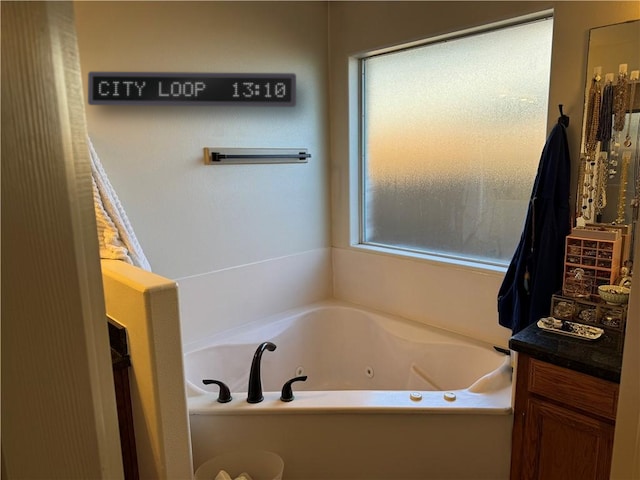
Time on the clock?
13:10
